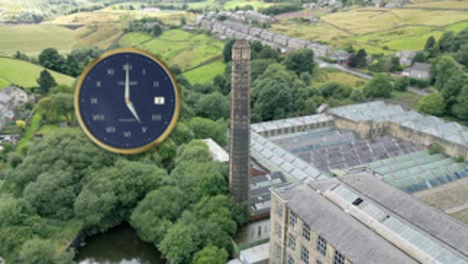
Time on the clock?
5:00
